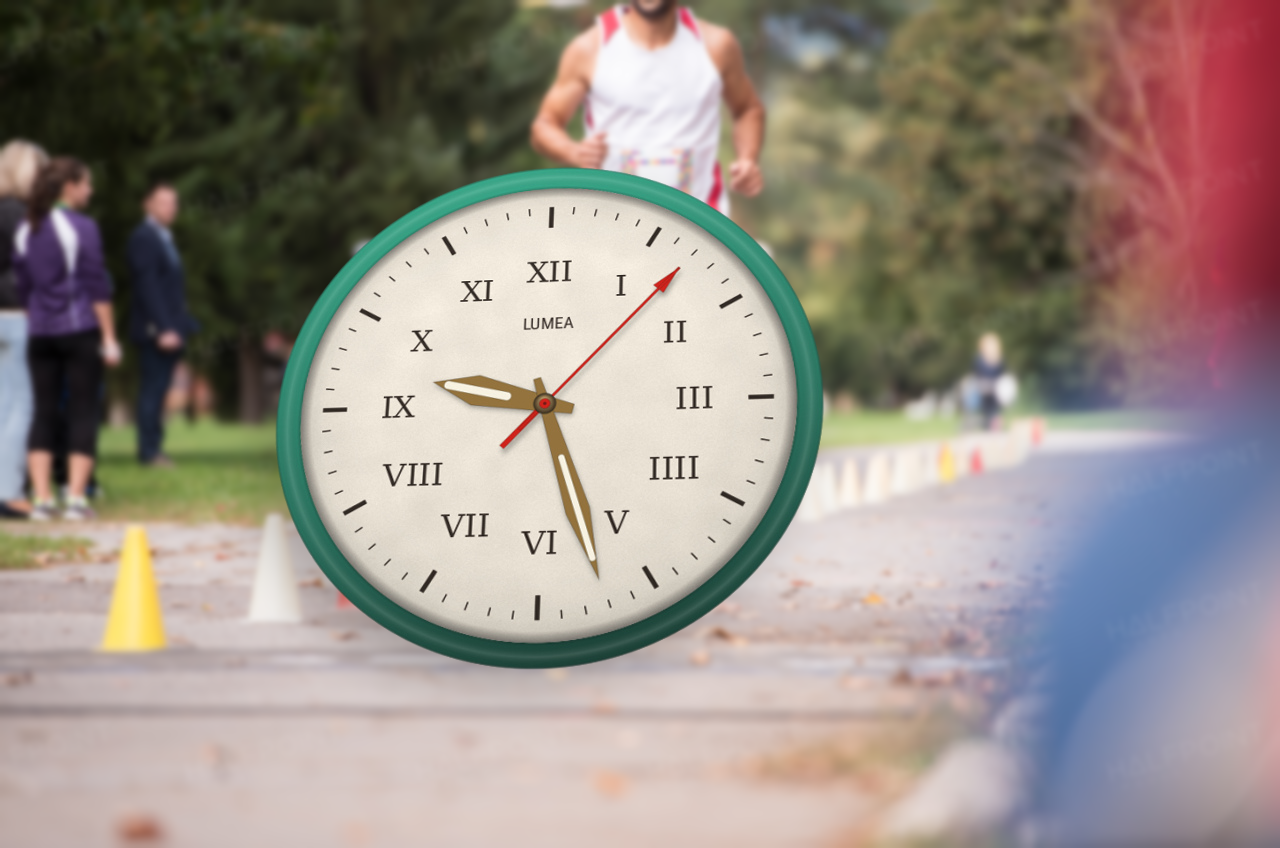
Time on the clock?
9:27:07
